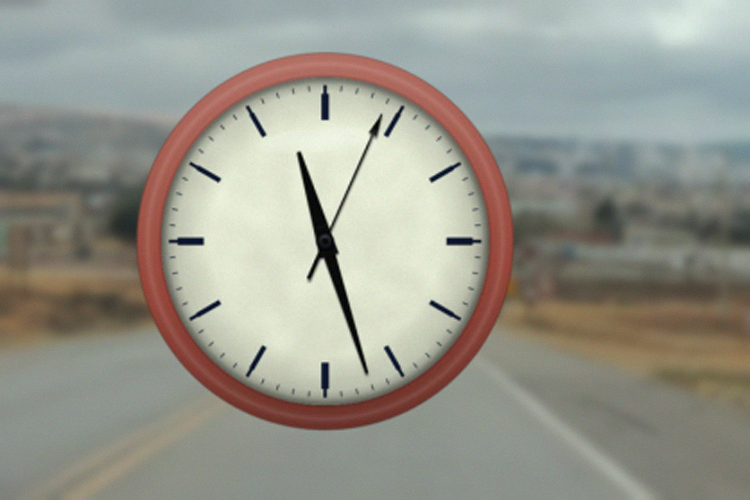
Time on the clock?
11:27:04
